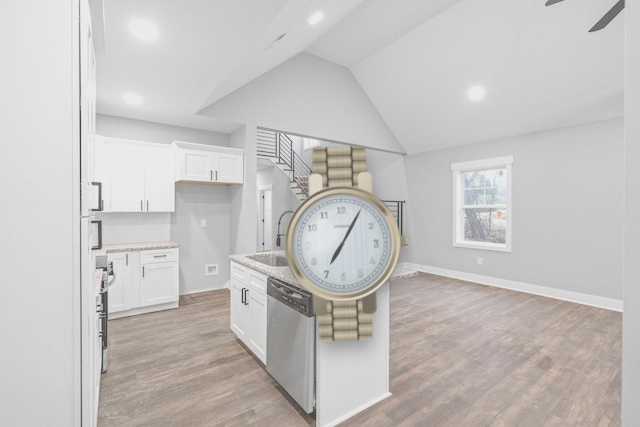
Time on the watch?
7:05
